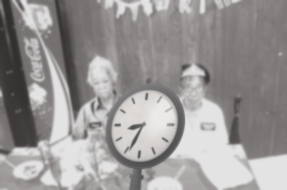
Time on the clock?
8:34
